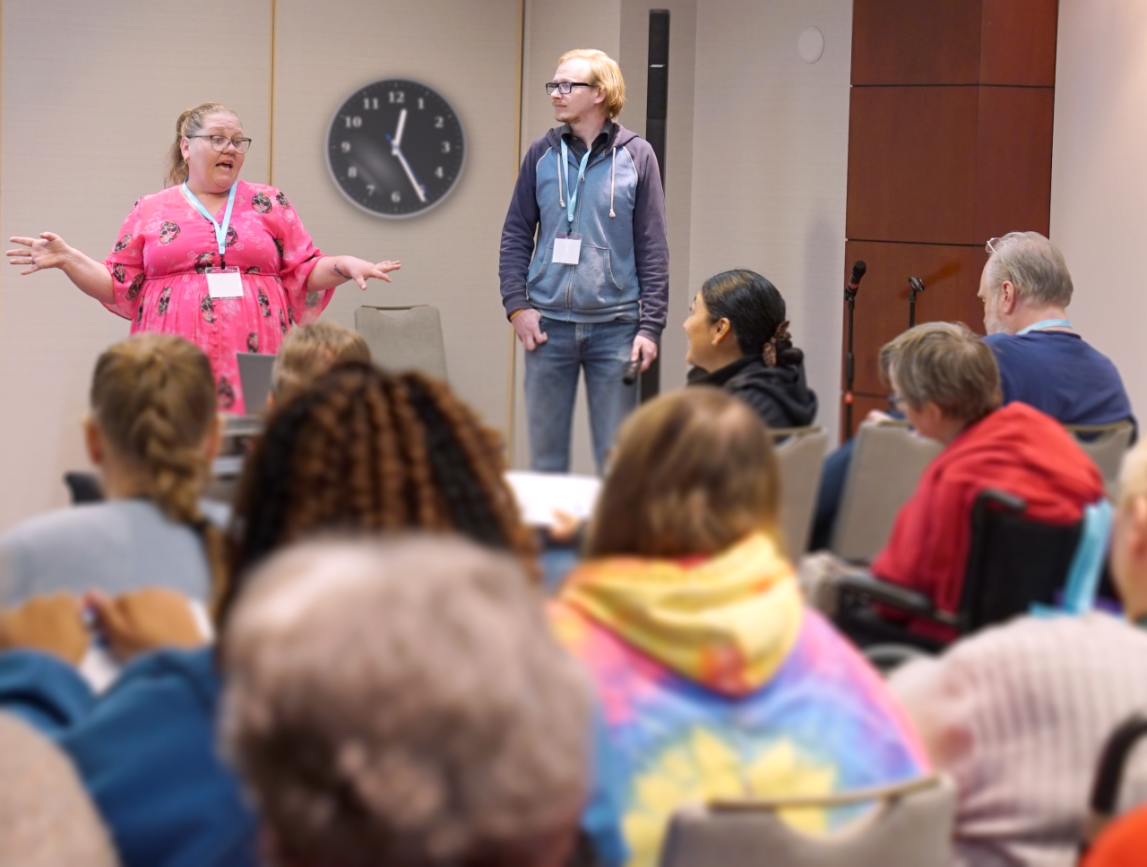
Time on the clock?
12:25:24
